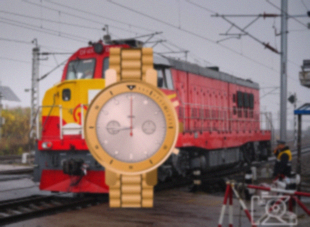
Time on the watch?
8:45
